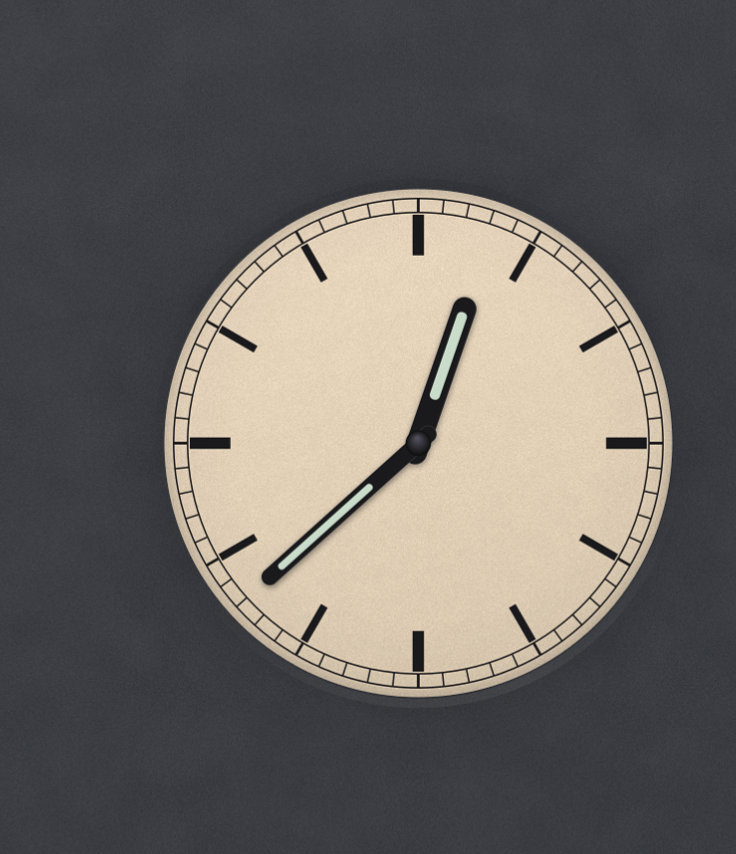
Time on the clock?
12:38
